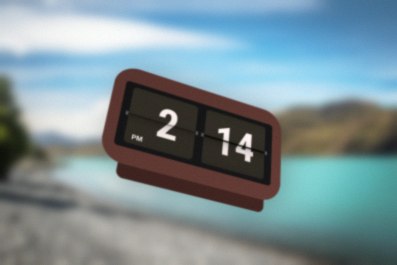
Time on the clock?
2:14
